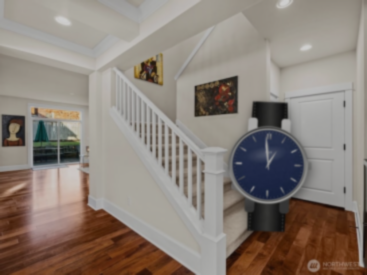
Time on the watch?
12:59
